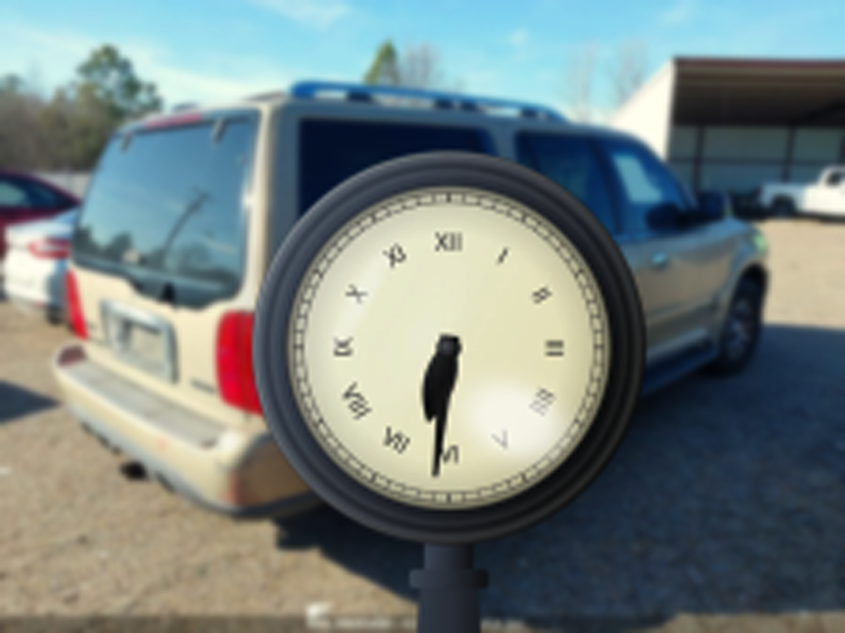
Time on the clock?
6:31
